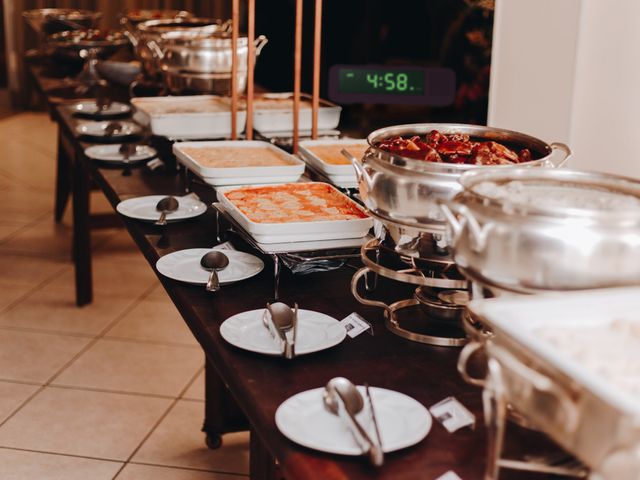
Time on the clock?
4:58
